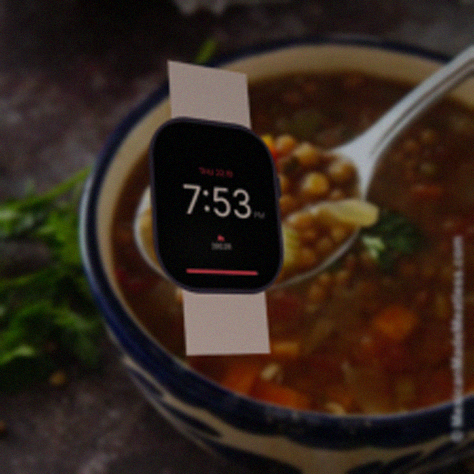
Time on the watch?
7:53
